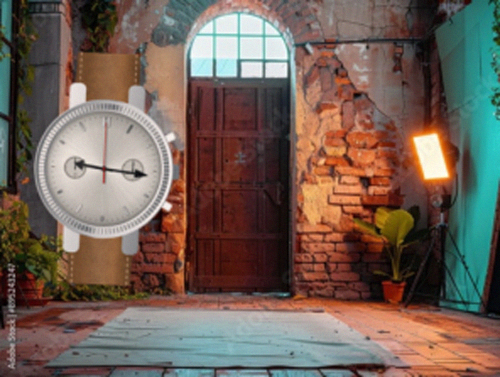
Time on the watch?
9:16
